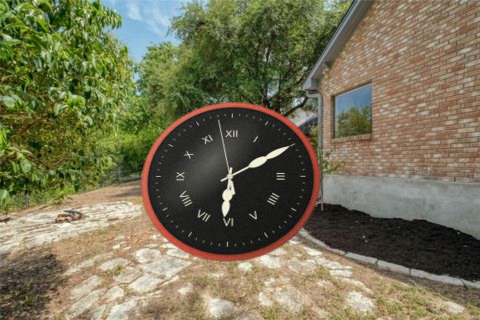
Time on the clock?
6:09:58
